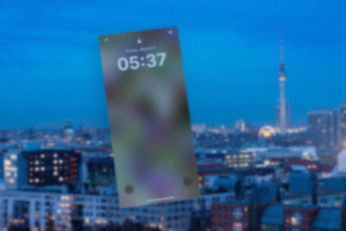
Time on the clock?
5:37
